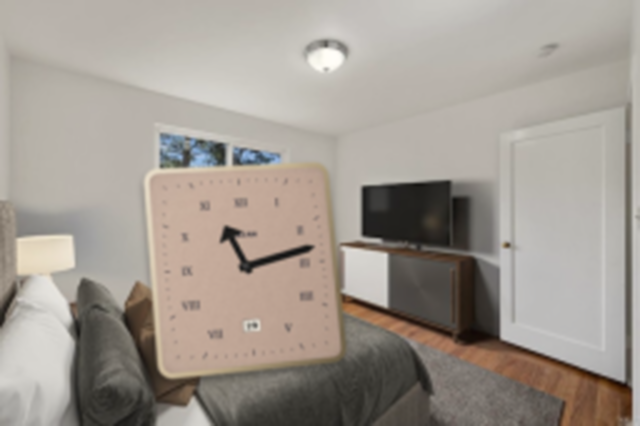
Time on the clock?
11:13
